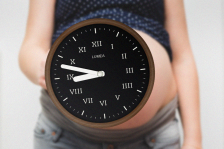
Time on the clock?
8:48
